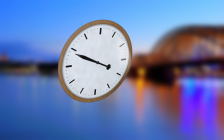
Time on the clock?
3:49
